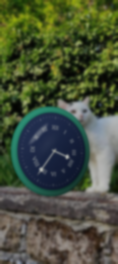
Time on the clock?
3:36
